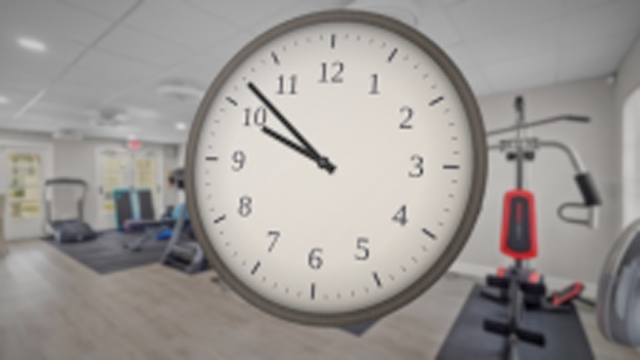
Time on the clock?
9:52
